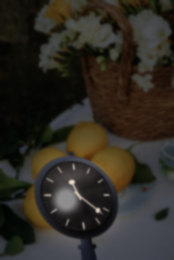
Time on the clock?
11:22
